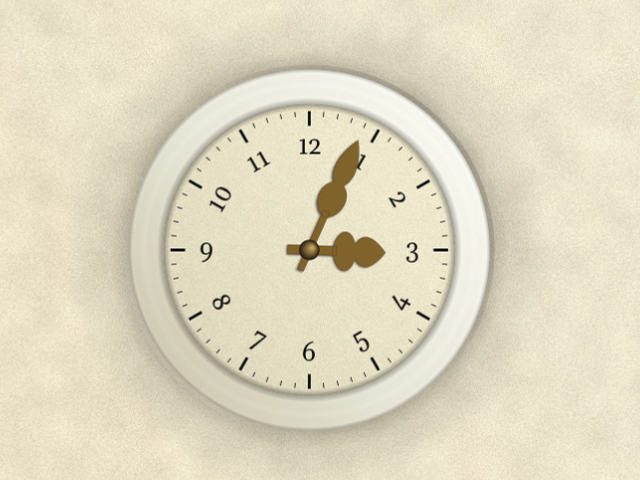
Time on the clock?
3:04
